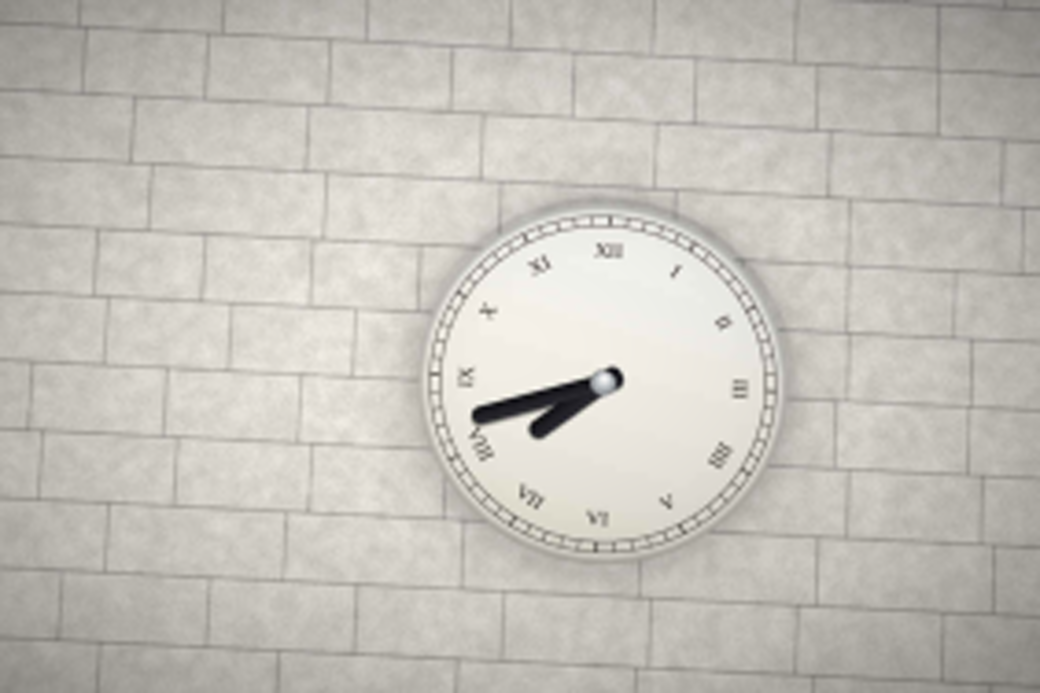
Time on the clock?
7:42
